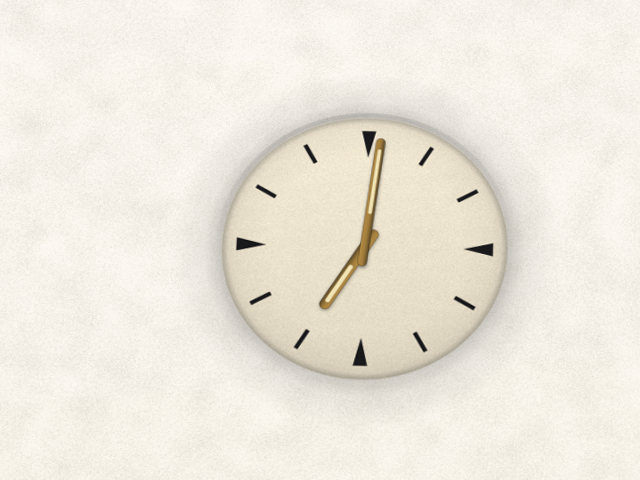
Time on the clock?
7:01
